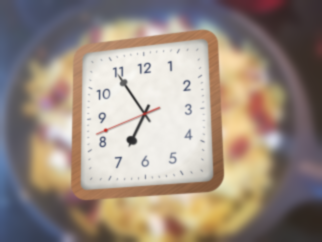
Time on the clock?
6:54:42
